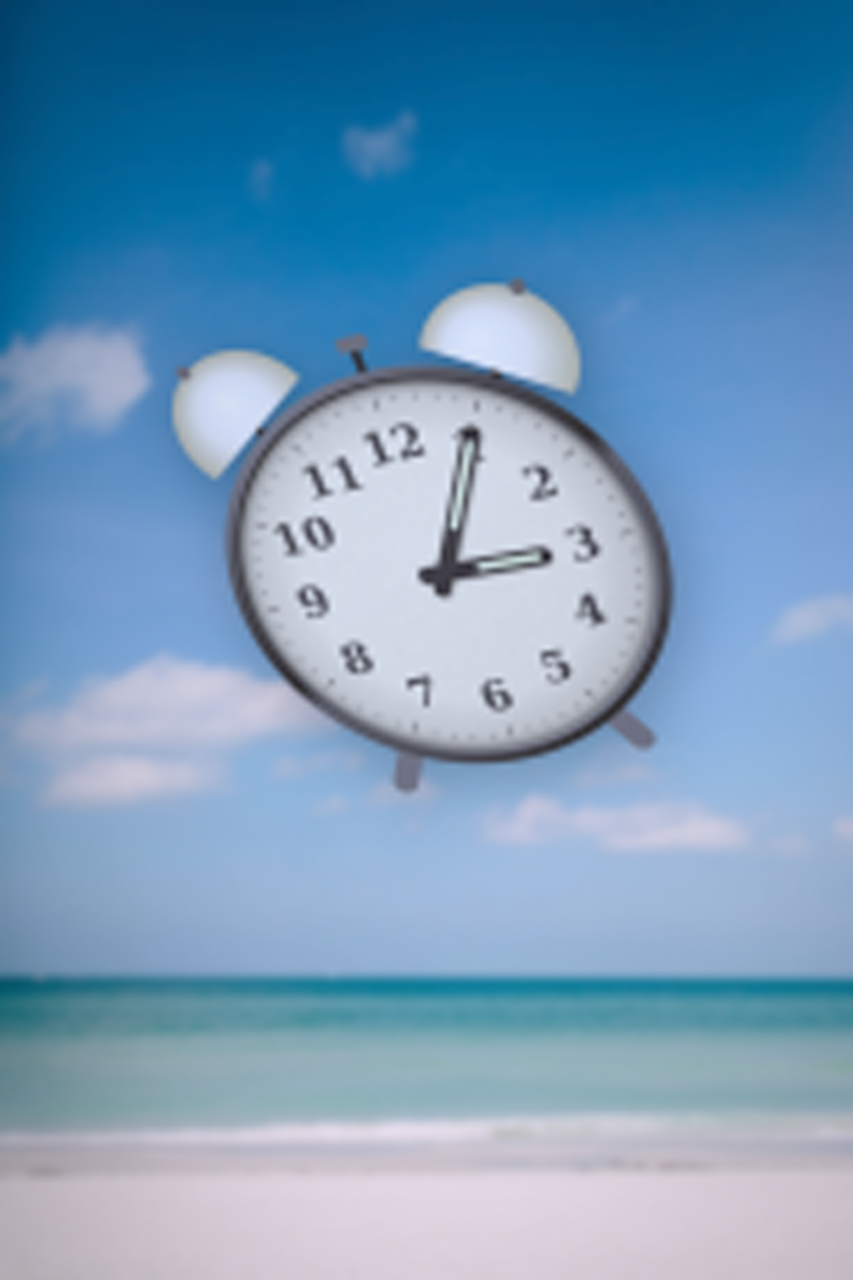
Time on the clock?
3:05
